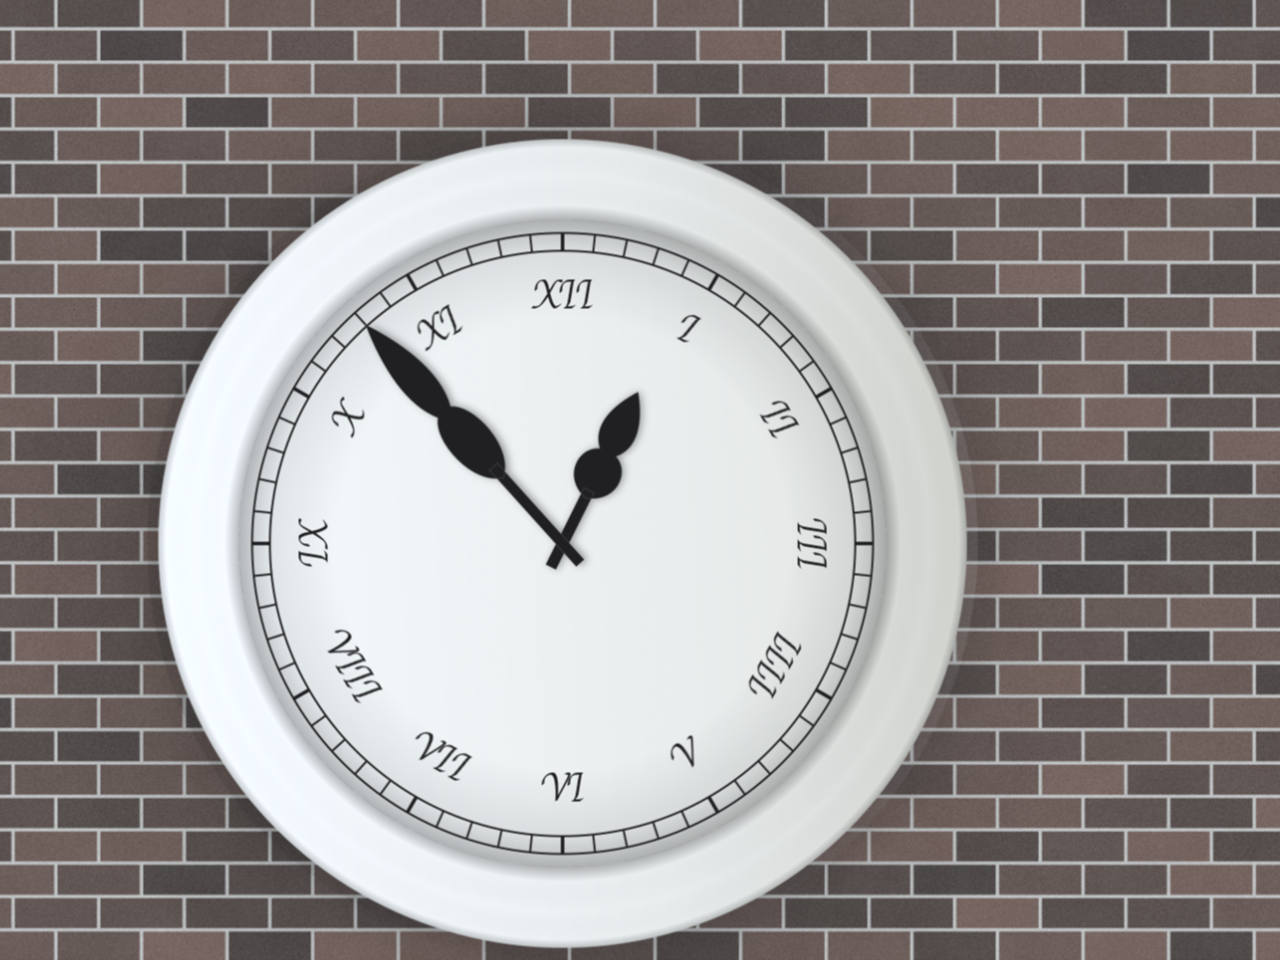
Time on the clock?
12:53
